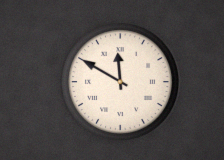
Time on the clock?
11:50
